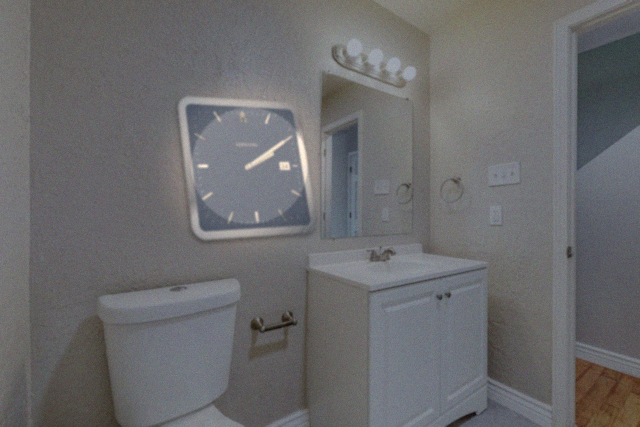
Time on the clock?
2:10
